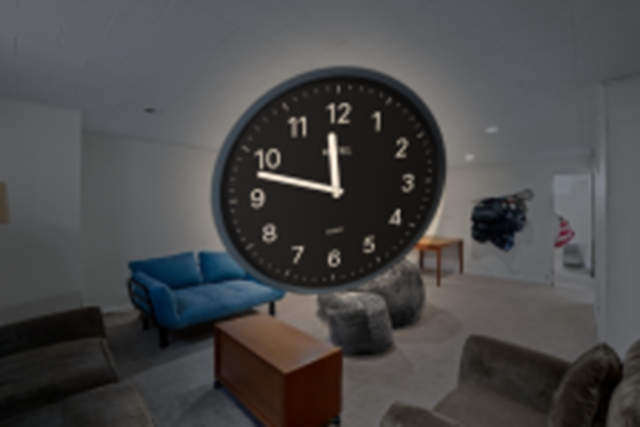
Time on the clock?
11:48
